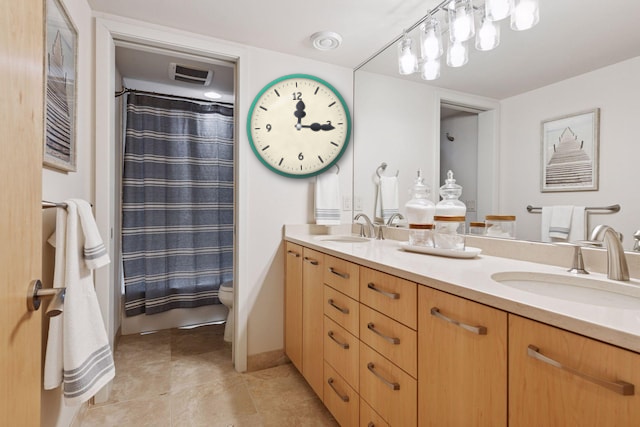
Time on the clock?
12:16
